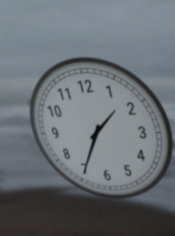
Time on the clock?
1:35
